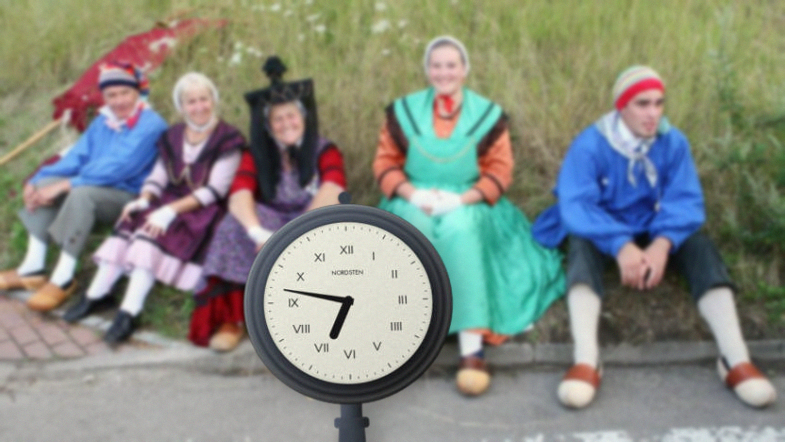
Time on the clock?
6:47
